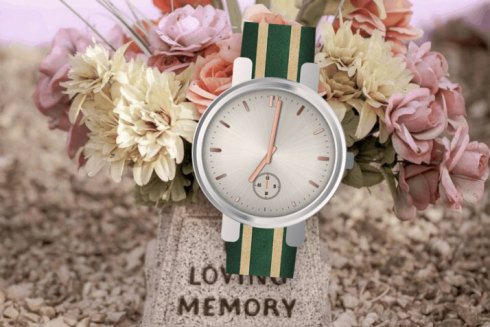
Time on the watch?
7:01
